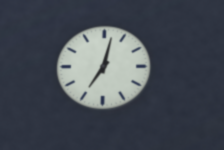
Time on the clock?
7:02
